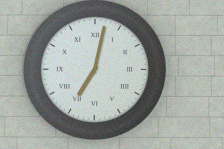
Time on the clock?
7:02
